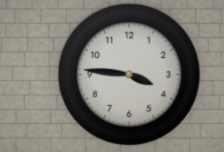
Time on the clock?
3:46
